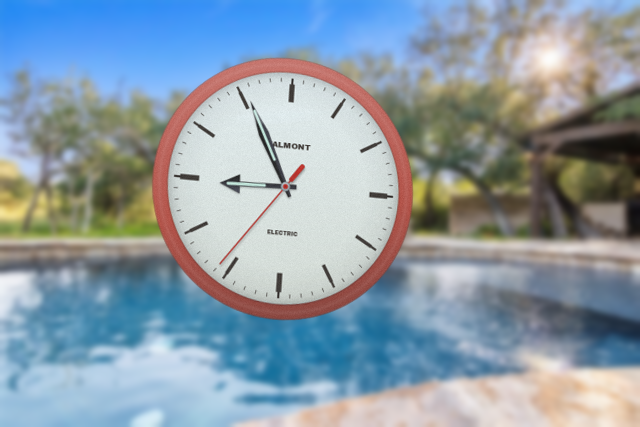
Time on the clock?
8:55:36
